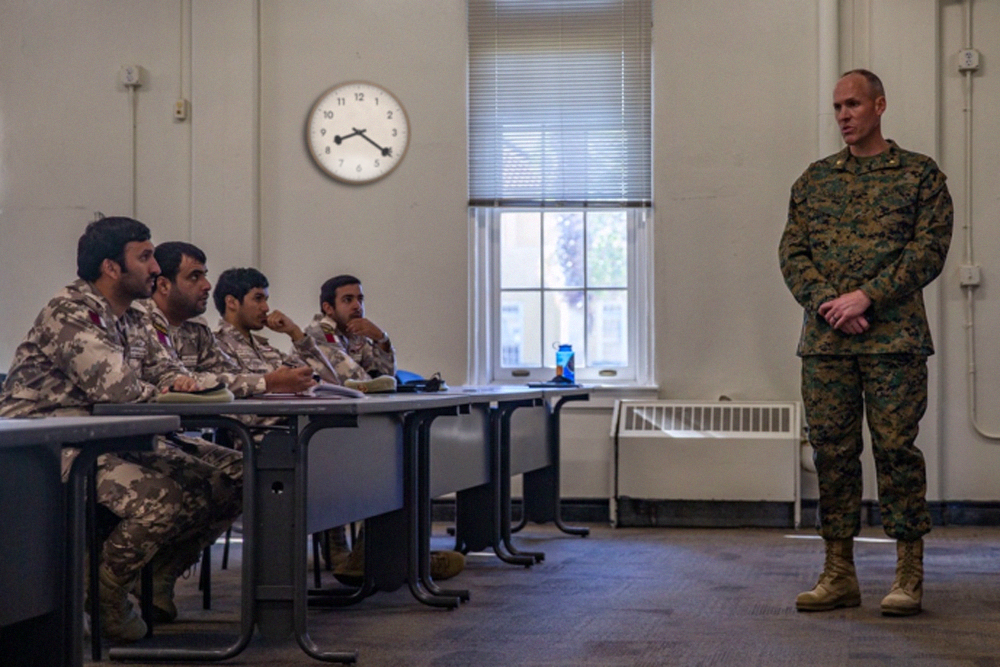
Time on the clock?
8:21
